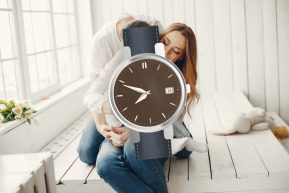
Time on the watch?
7:49
